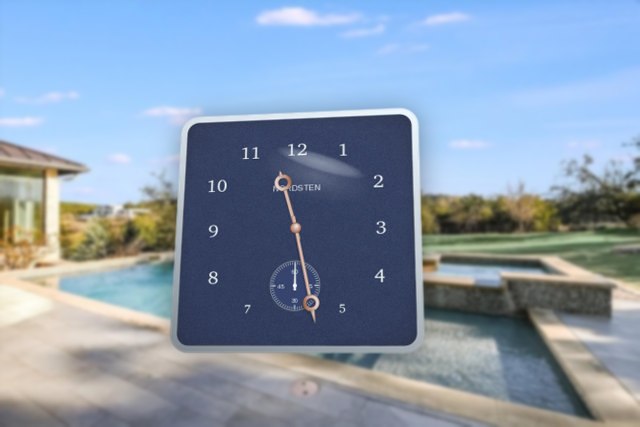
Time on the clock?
11:28
